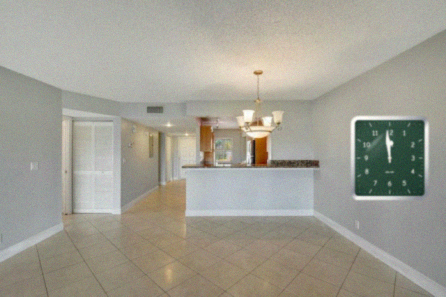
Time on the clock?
11:59
